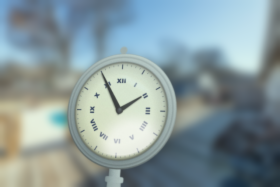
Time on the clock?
1:55
